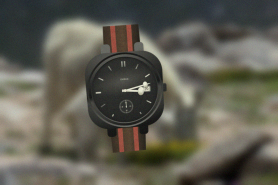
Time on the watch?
3:13
